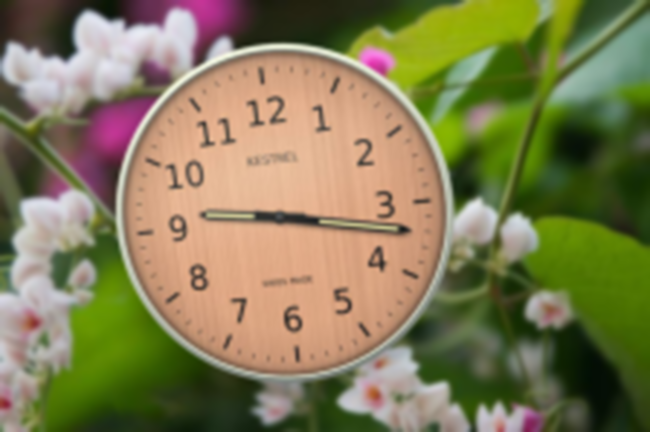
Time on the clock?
9:17
